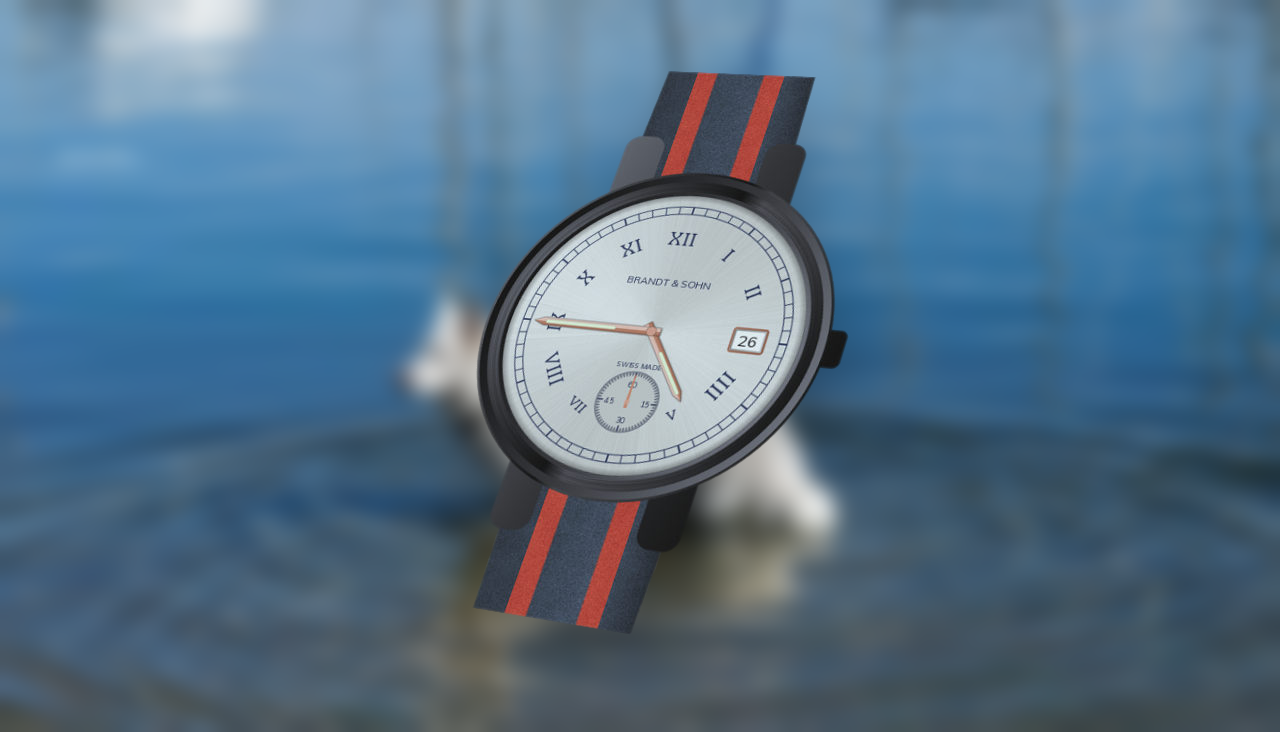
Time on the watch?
4:45
